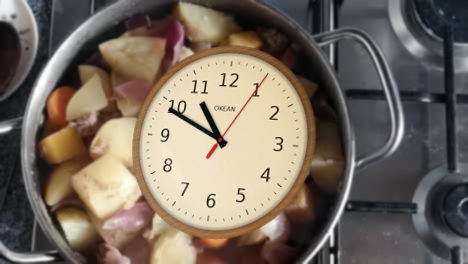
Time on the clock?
10:49:05
